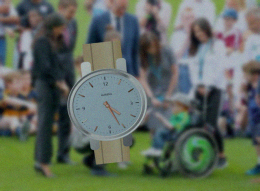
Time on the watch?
4:26
